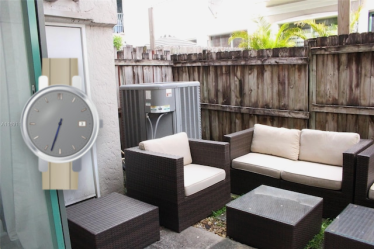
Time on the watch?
6:33
